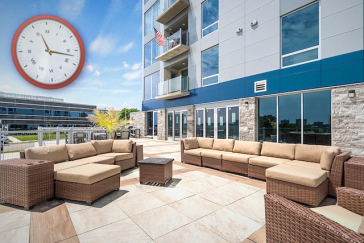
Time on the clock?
11:17
